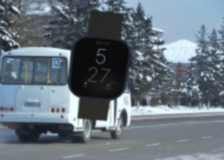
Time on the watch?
5:27
